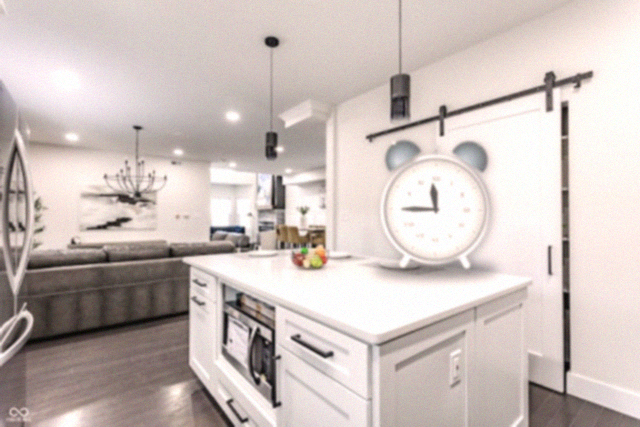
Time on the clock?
11:45
